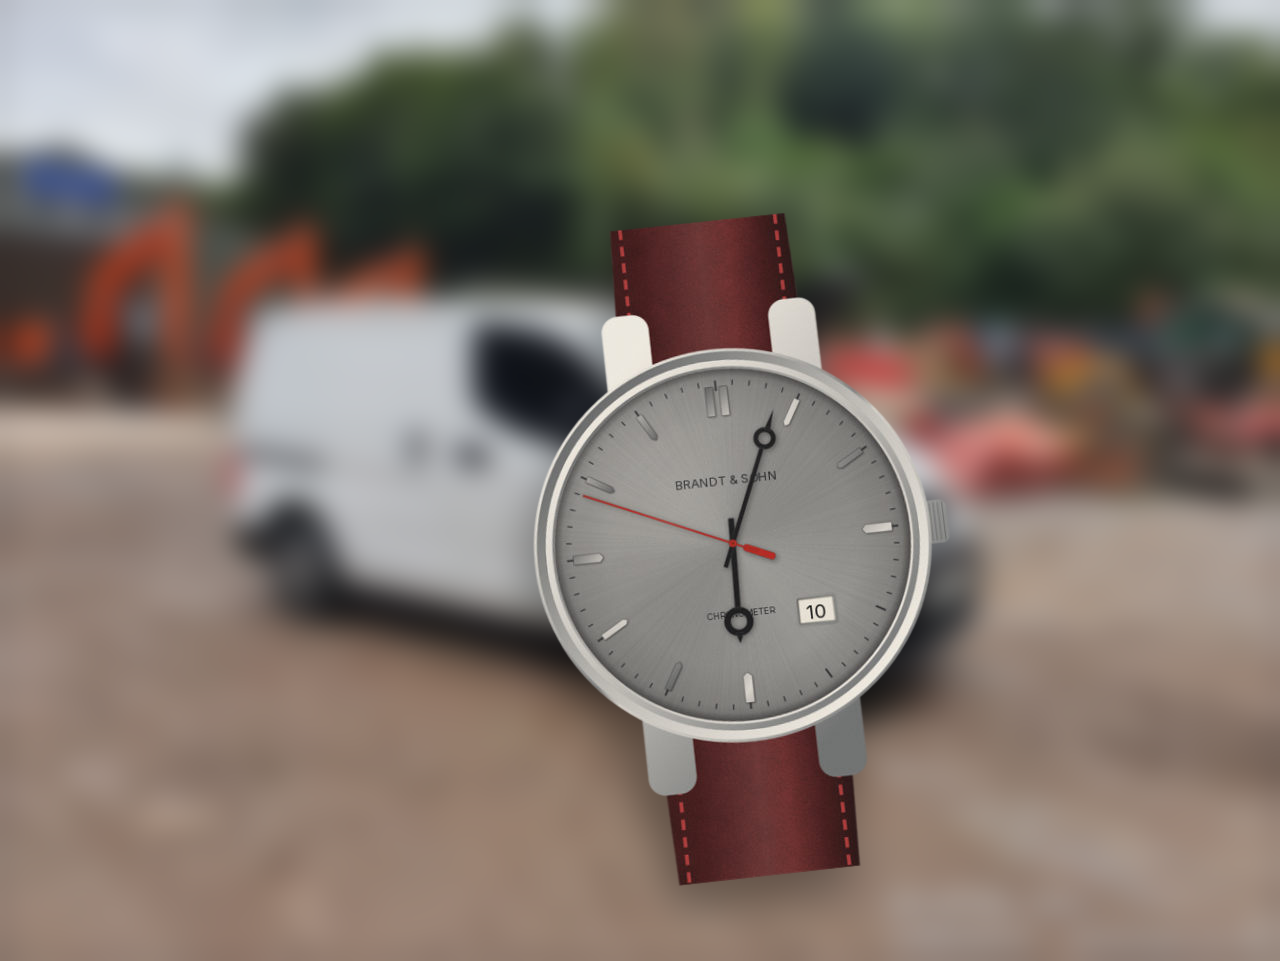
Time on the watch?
6:03:49
